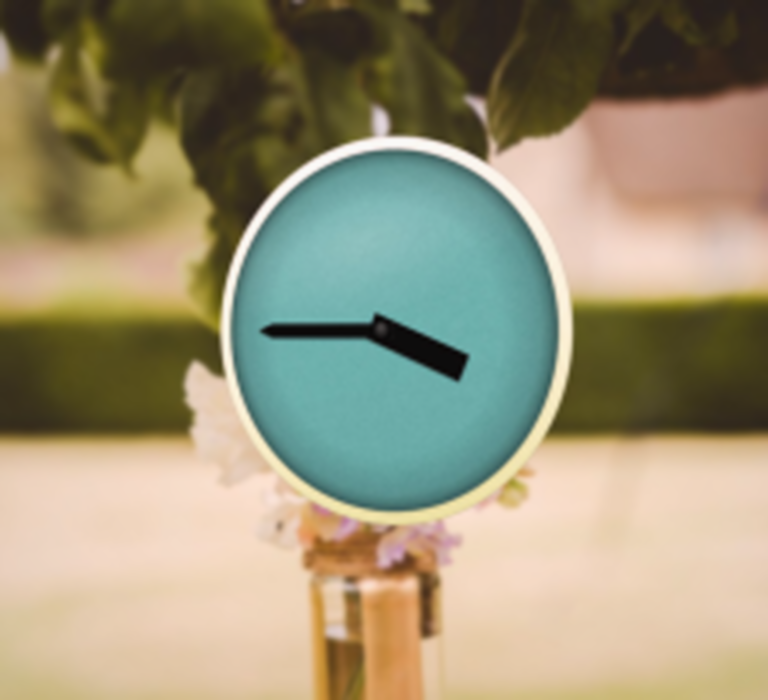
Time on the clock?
3:45
